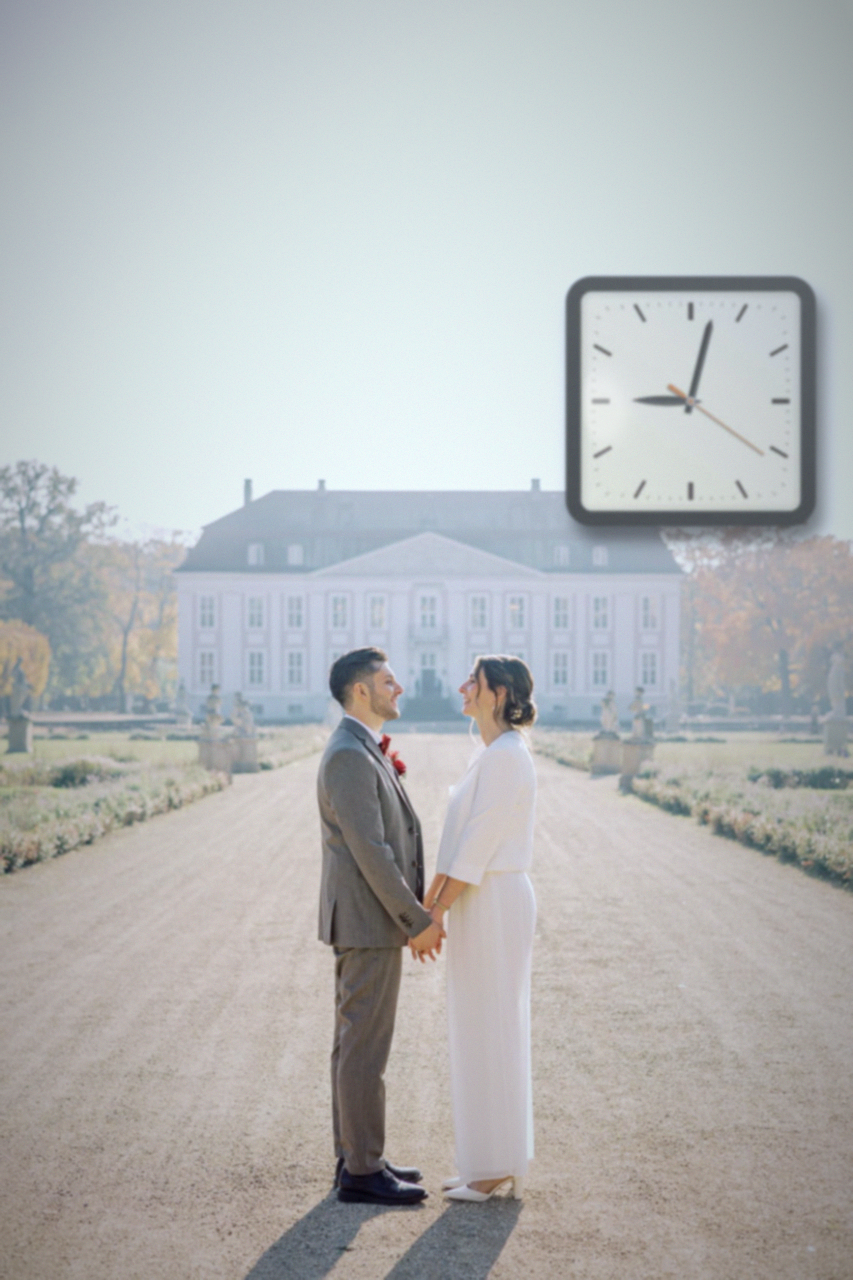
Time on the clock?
9:02:21
